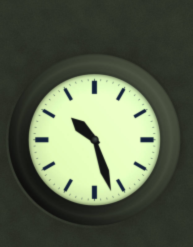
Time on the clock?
10:27
